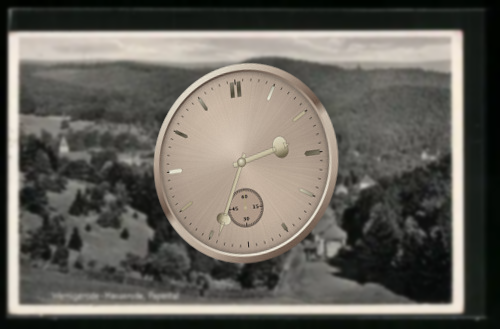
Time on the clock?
2:34
